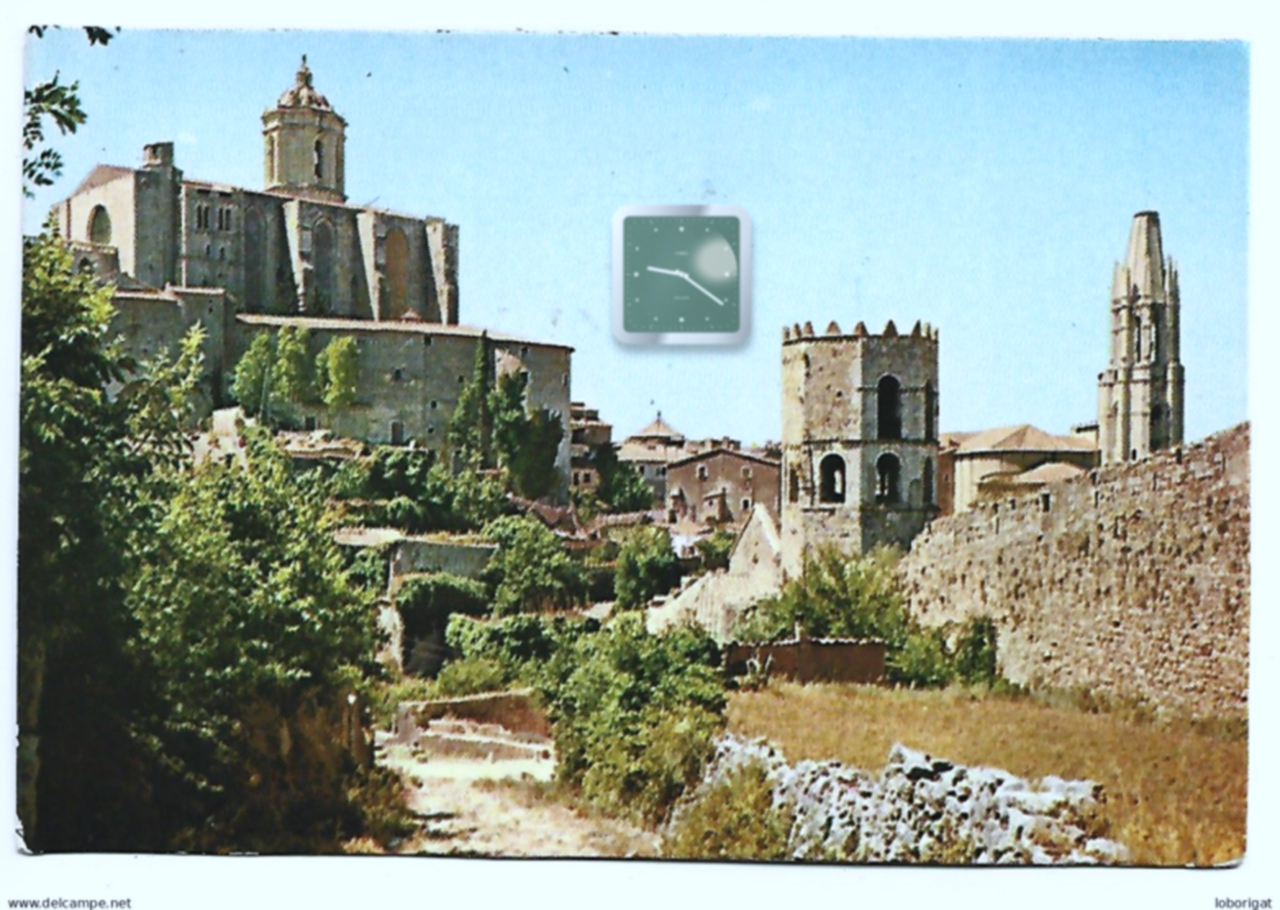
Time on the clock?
9:21
